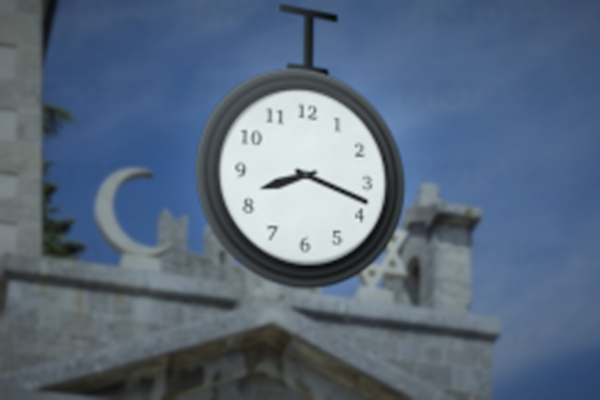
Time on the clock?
8:18
